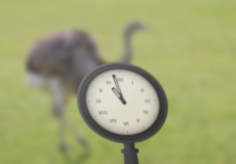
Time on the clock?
10:58
